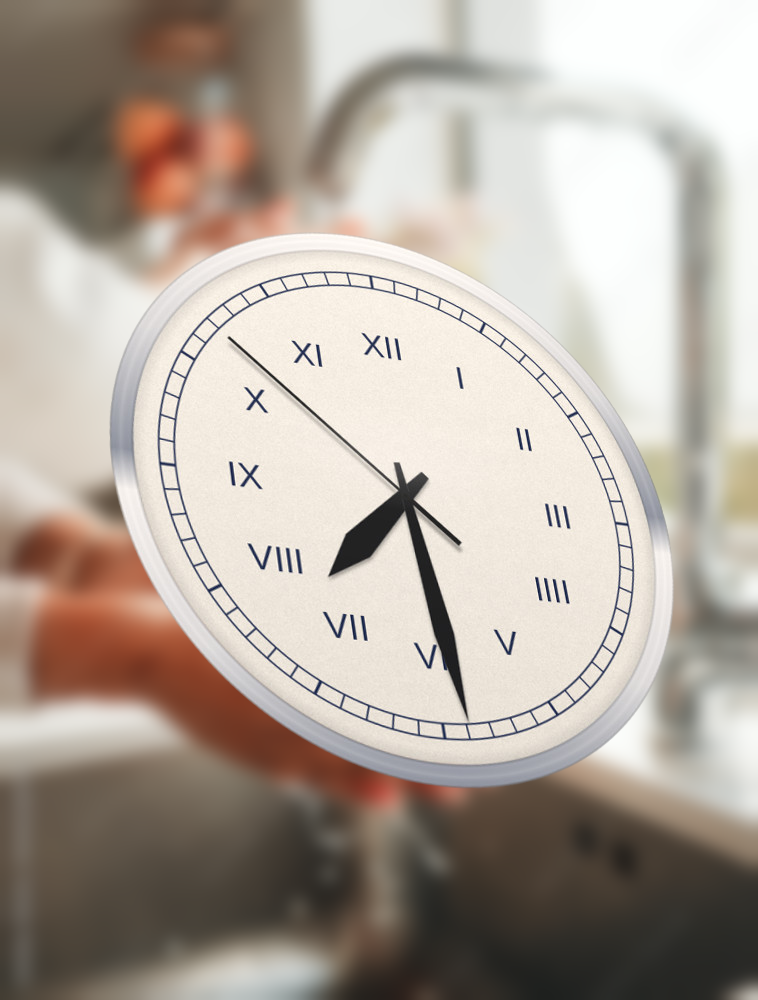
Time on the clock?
7:28:52
